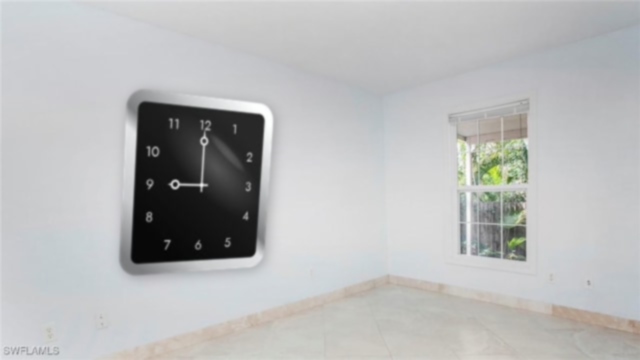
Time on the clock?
9:00
